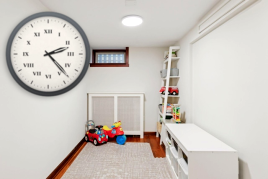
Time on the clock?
2:23
